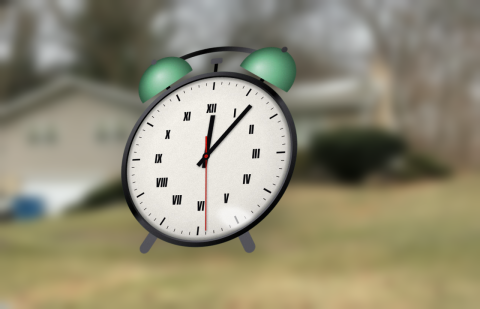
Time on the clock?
12:06:29
